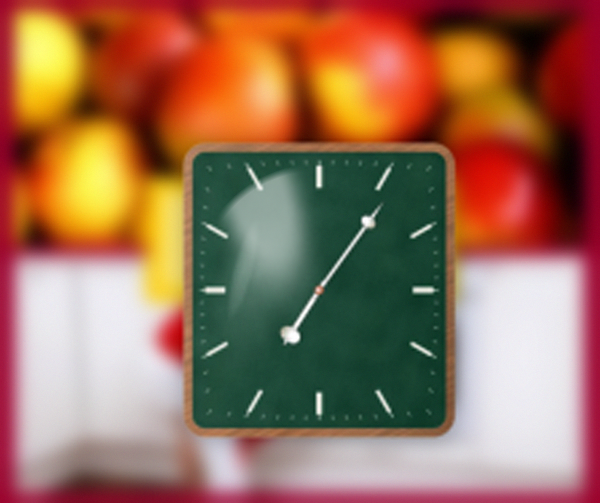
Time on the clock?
7:06
